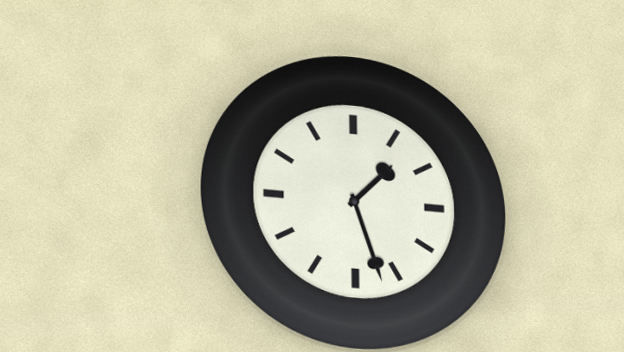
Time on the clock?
1:27
